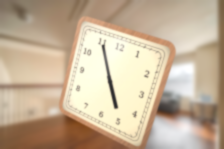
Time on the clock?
4:55
